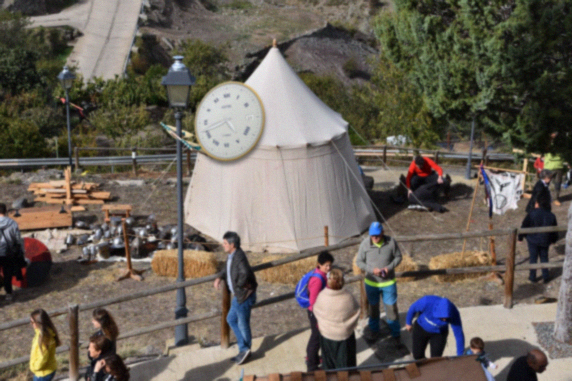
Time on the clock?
4:42
